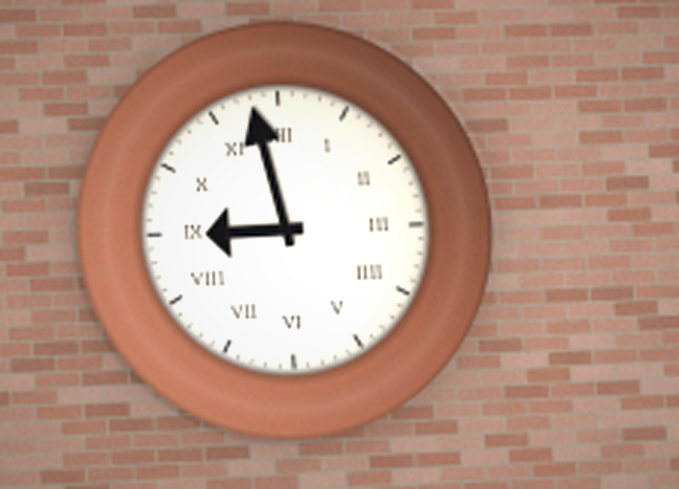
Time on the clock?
8:58
